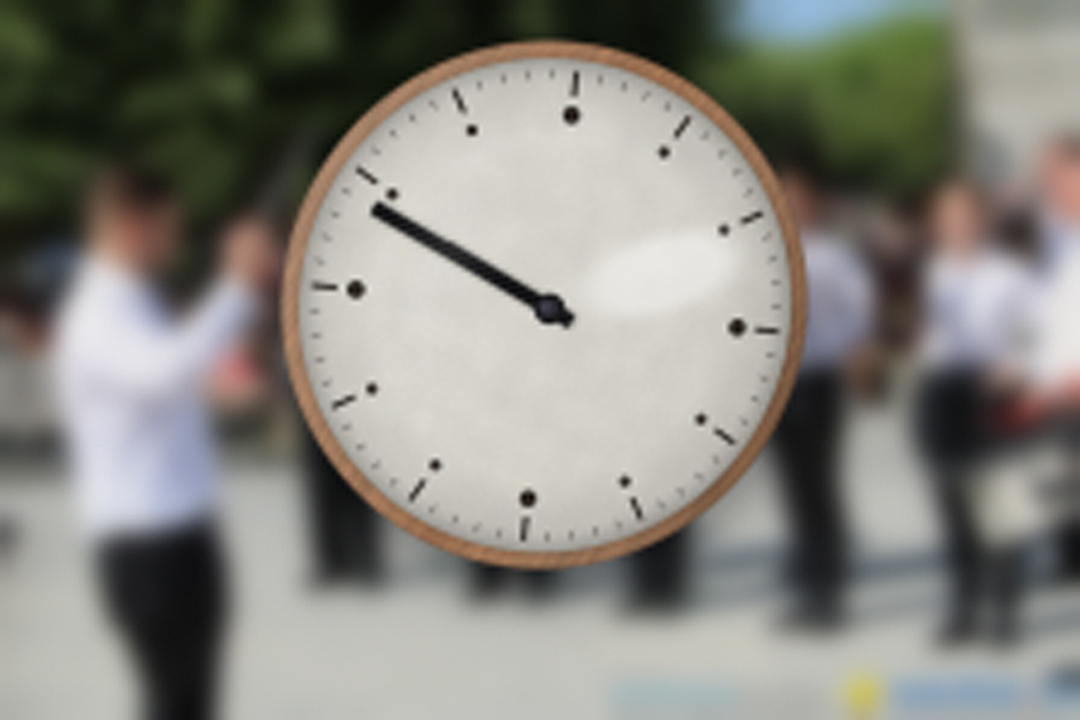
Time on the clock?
9:49
